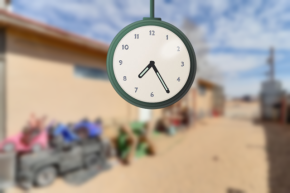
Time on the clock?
7:25
